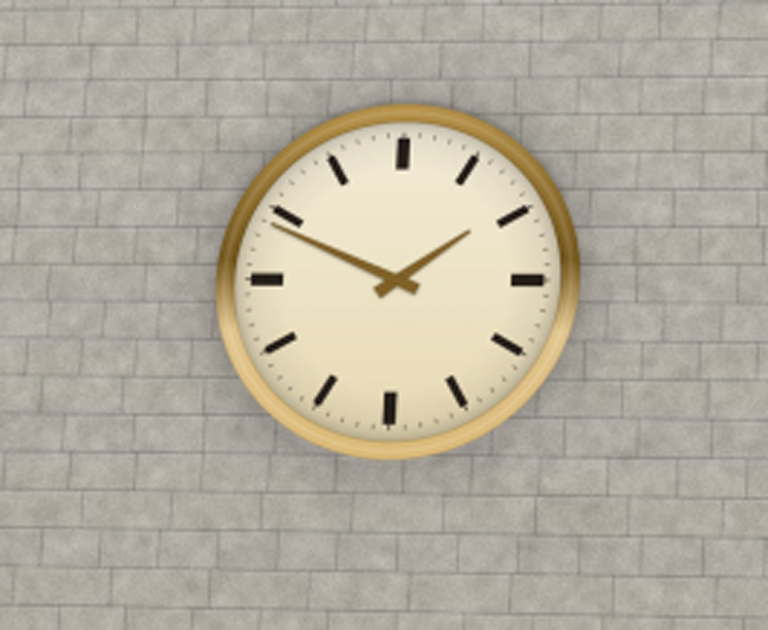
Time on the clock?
1:49
